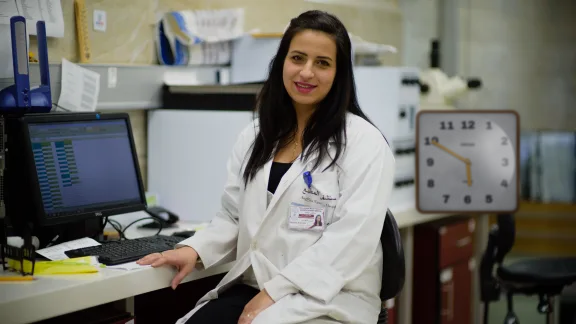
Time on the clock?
5:50
